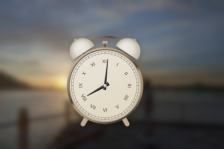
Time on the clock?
8:01
